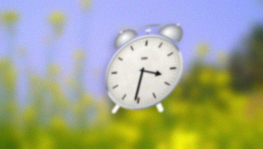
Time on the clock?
3:31
